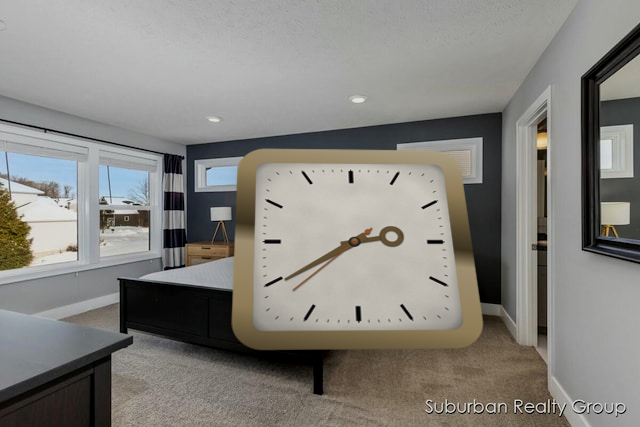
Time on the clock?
2:39:38
